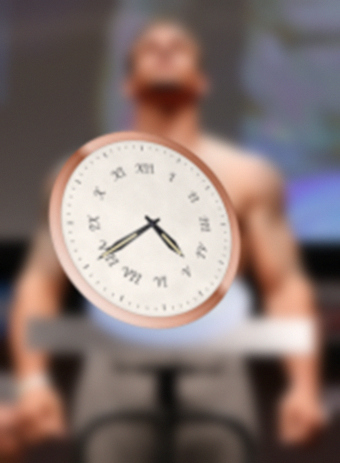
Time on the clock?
4:40
